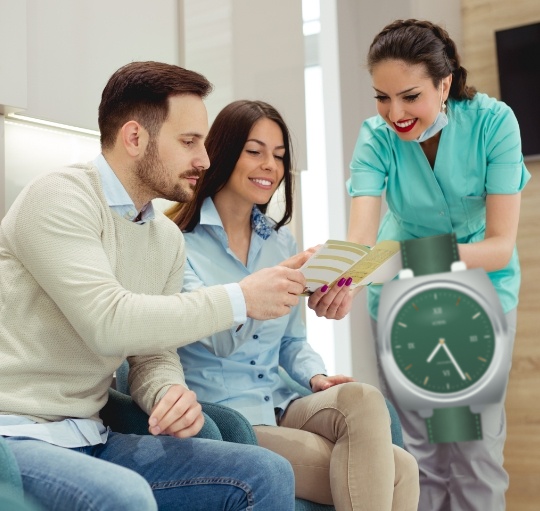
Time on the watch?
7:26
